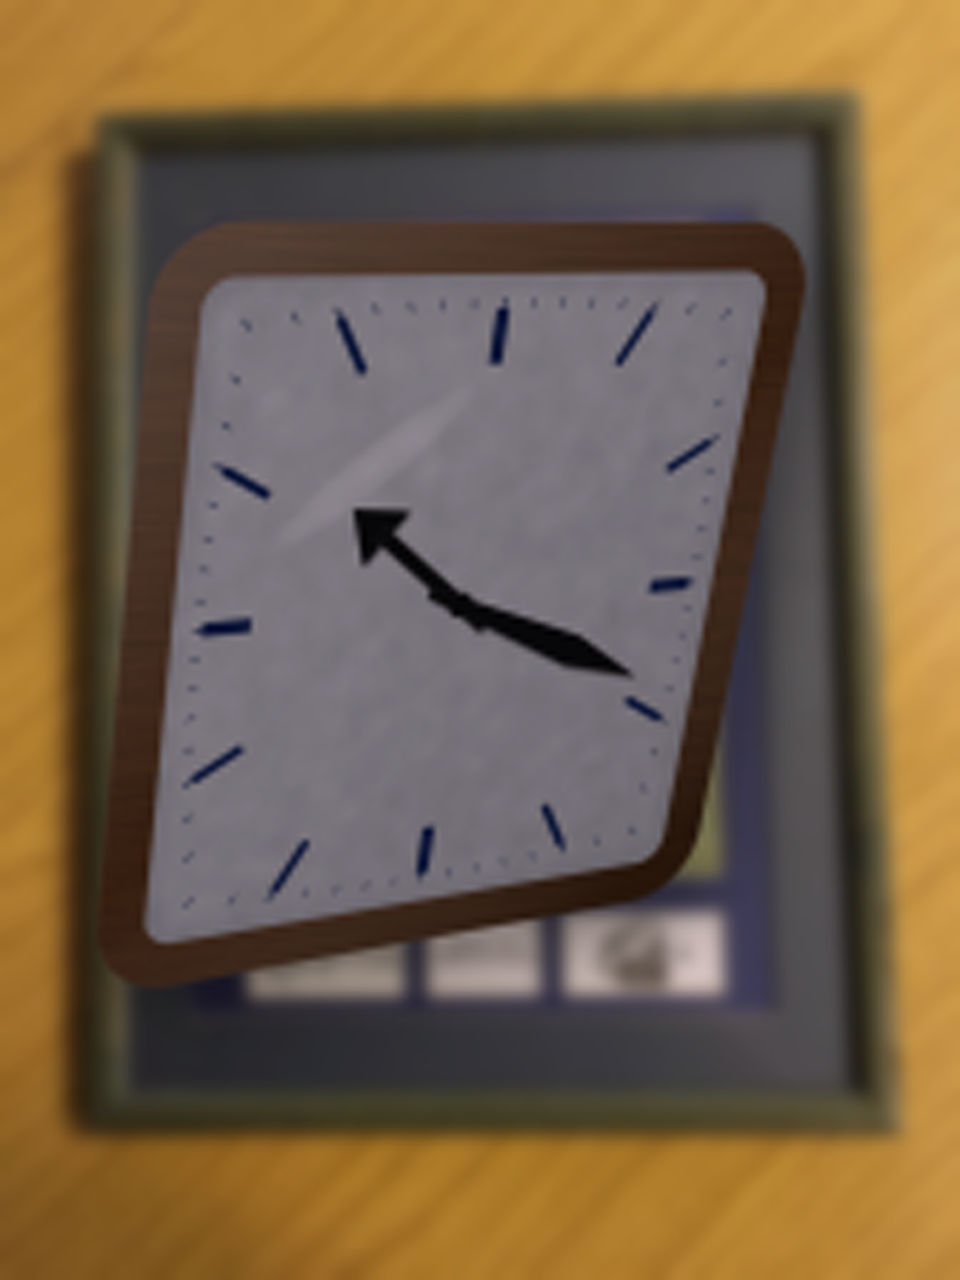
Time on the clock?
10:19
